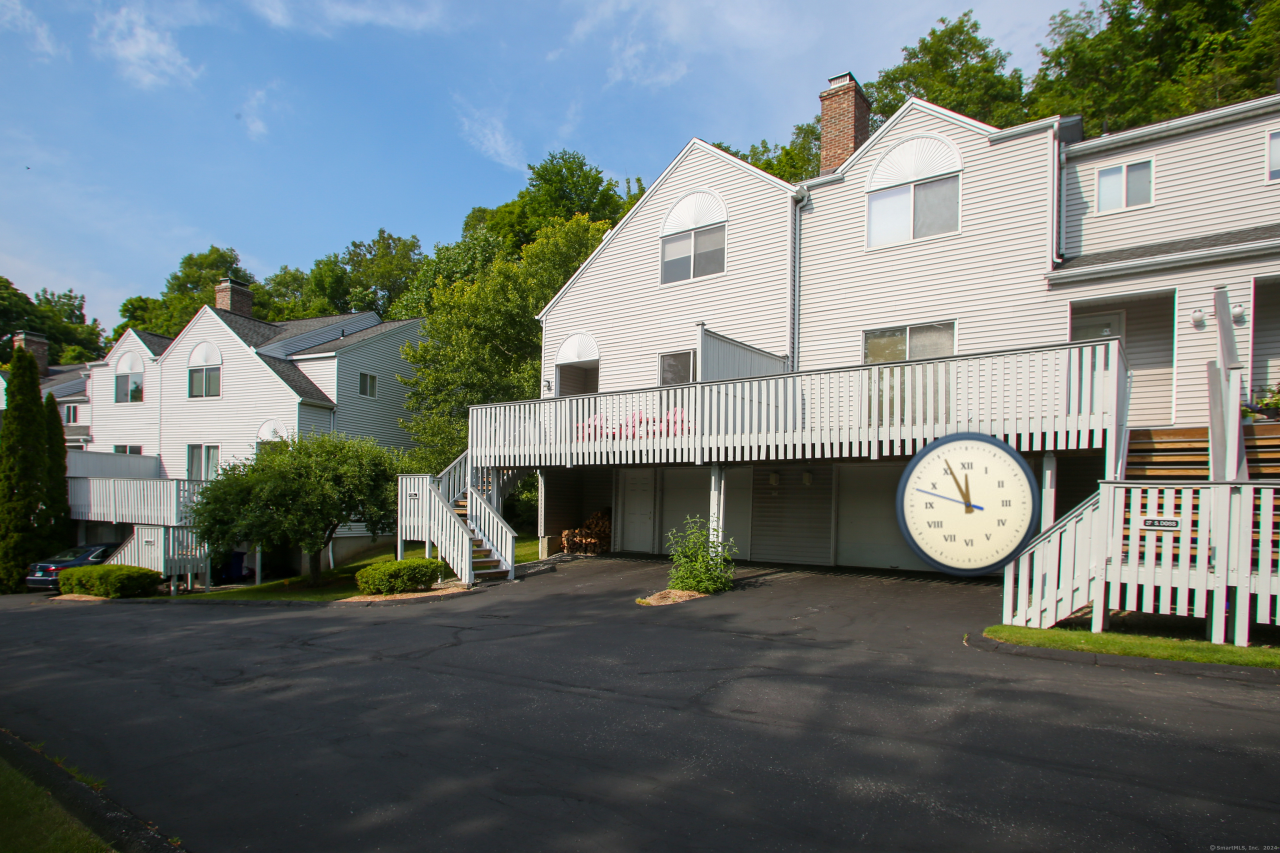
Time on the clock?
11:55:48
